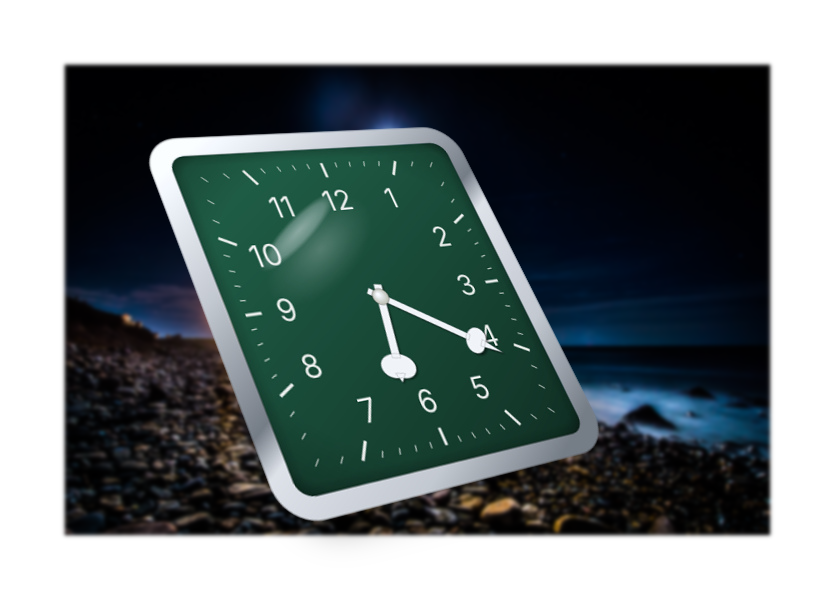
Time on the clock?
6:21
